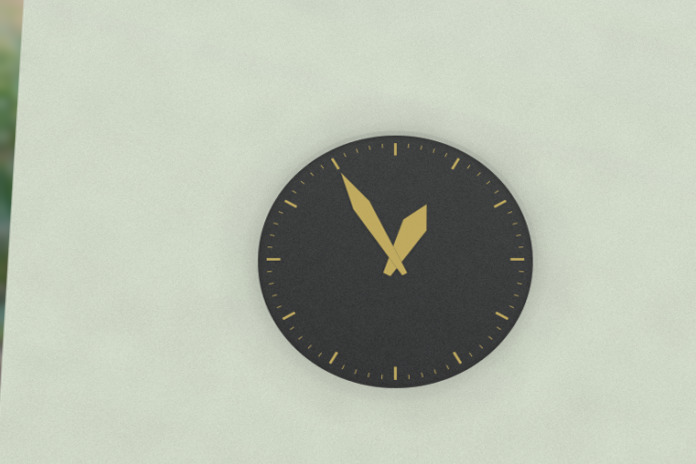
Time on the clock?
12:55
